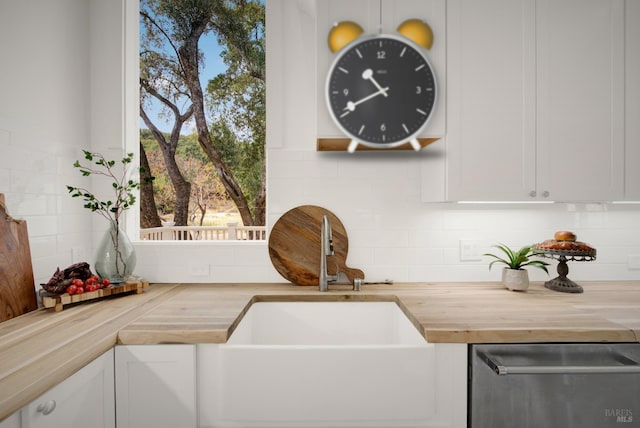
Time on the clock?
10:41
